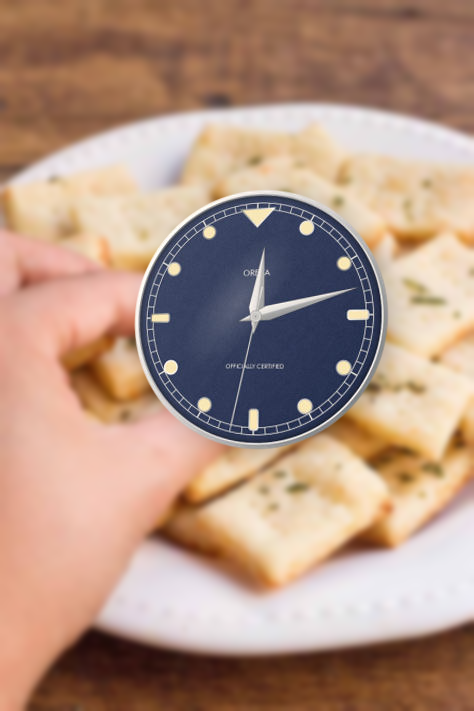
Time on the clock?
12:12:32
